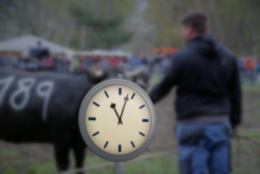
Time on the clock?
11:03
